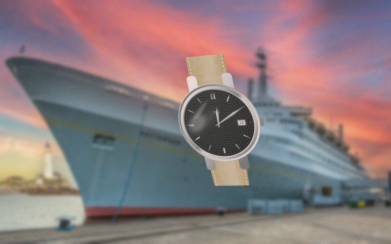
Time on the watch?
12:10
